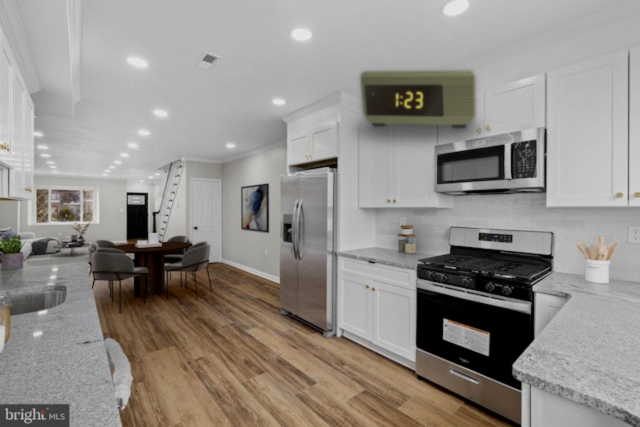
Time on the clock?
1:23
